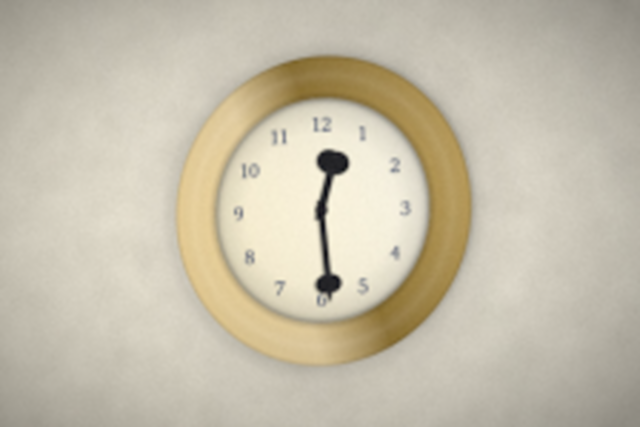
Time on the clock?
12:29
